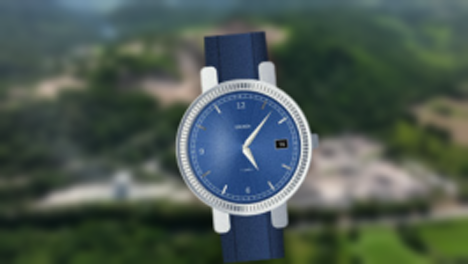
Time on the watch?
5:07
